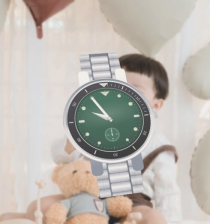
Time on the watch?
9:55
